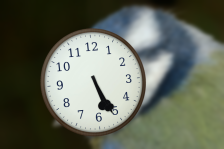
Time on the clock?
5:26
